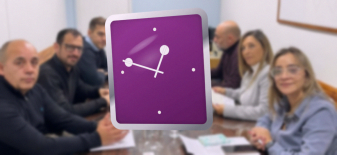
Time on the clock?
12:48
